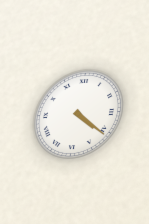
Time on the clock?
4:21
